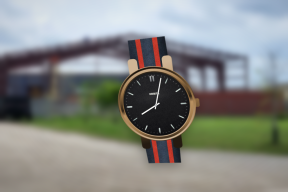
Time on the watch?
8:03
